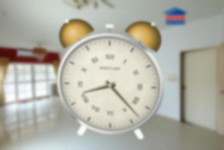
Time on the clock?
8:23
